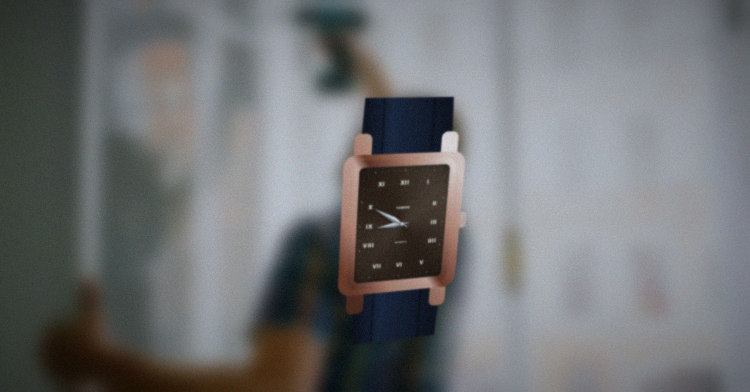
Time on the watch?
8:50
